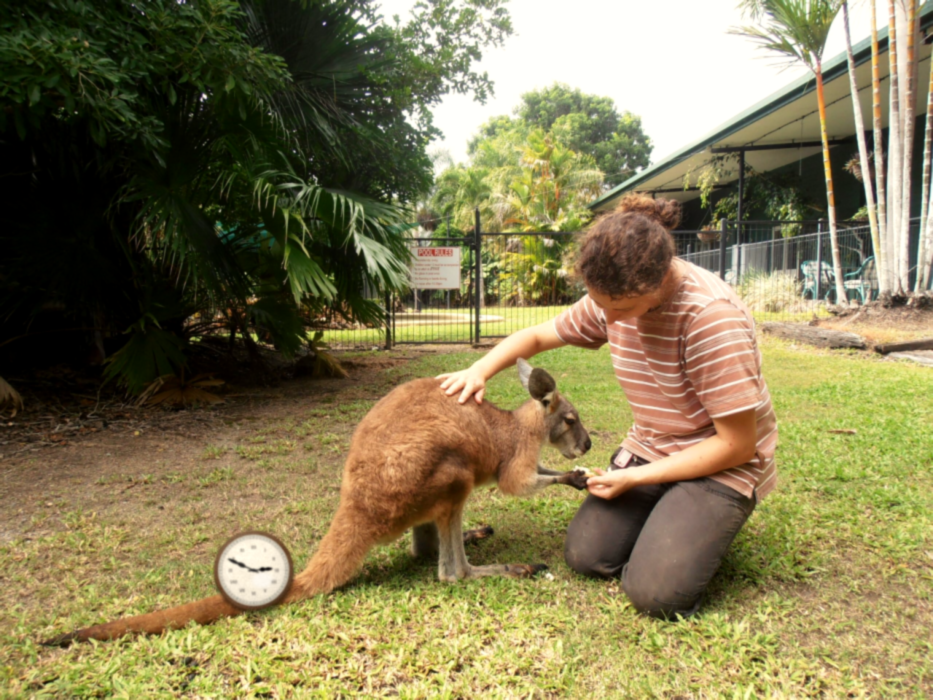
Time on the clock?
2:49
